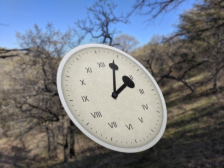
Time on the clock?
2:04
